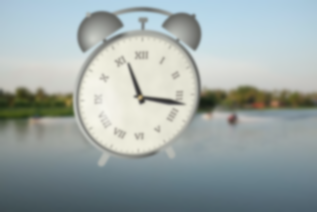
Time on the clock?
11:17
